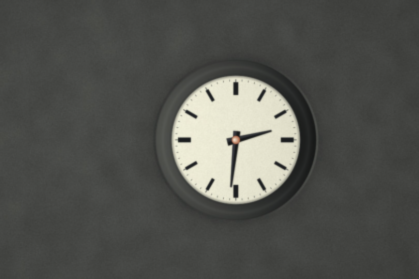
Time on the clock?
2:31
